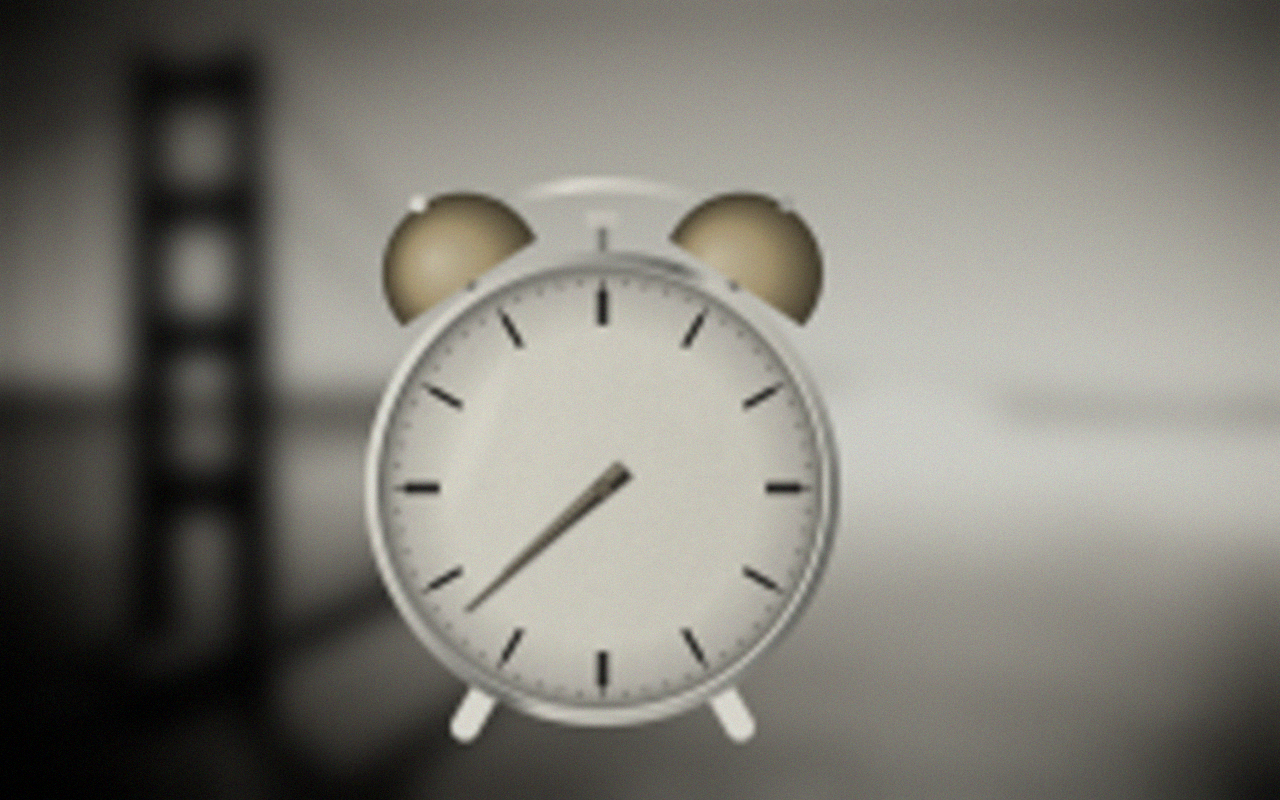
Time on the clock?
7:38
